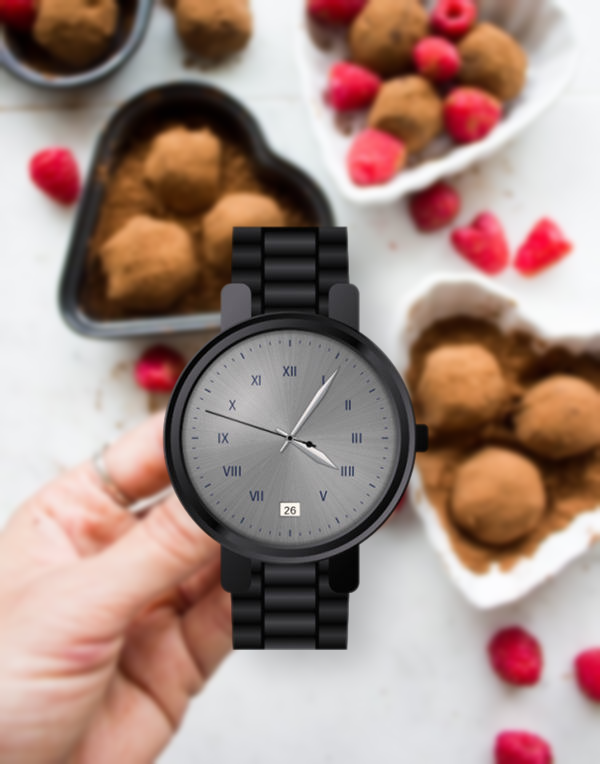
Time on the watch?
4:05:48
